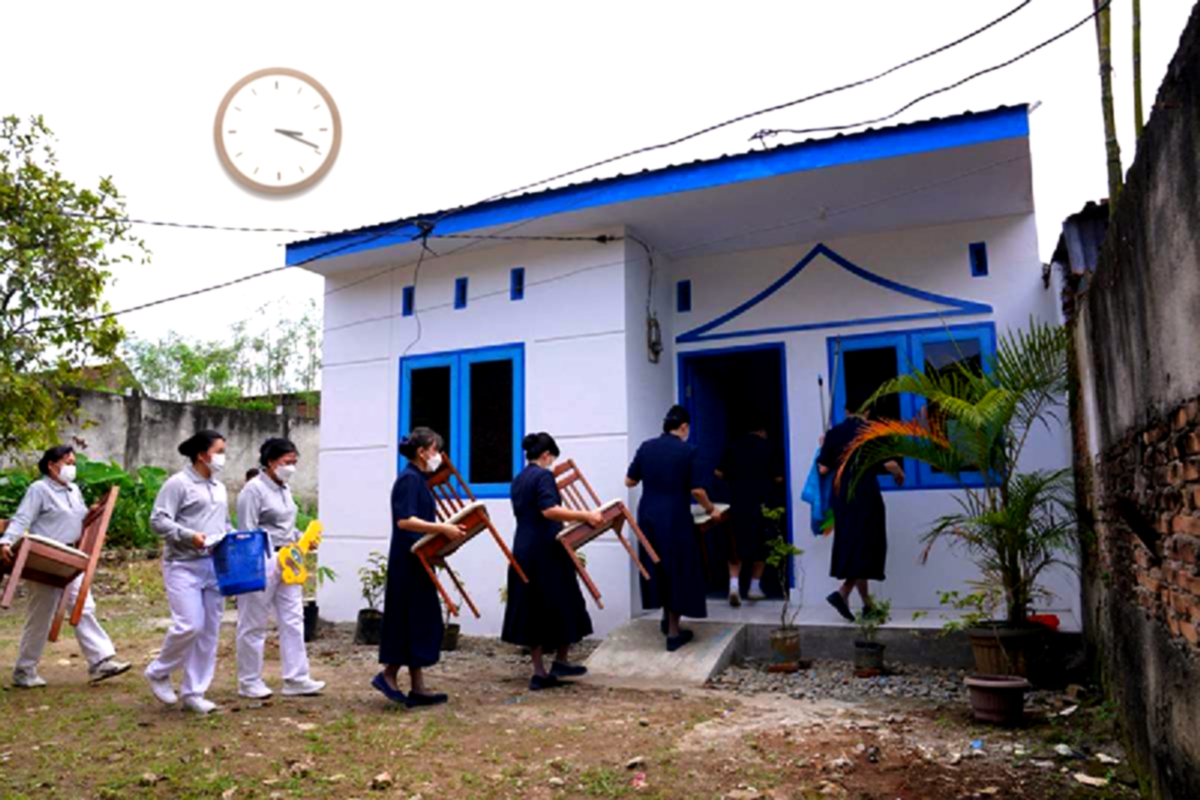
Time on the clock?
3:19
